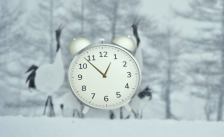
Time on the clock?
12:53
